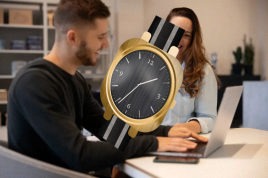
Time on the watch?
1:34
